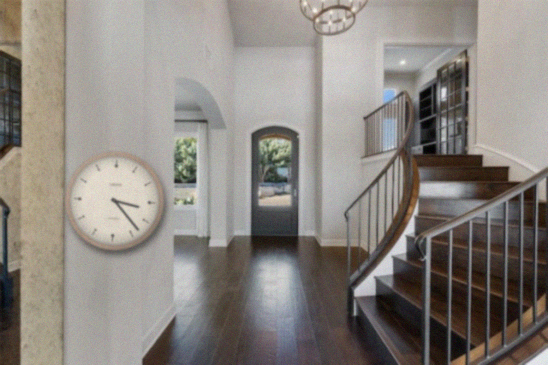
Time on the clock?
3:23
